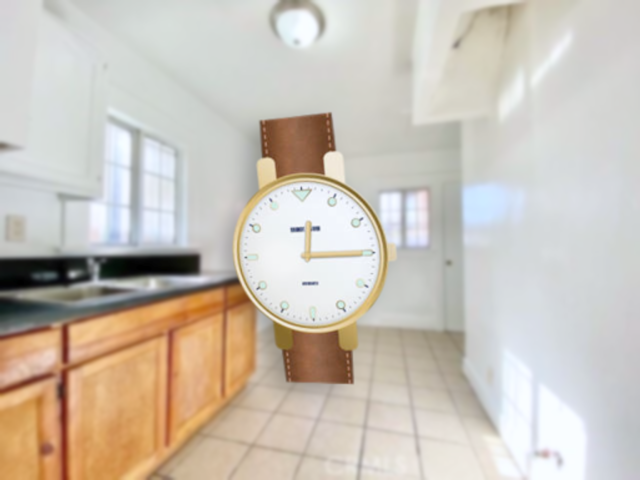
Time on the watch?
12:15
